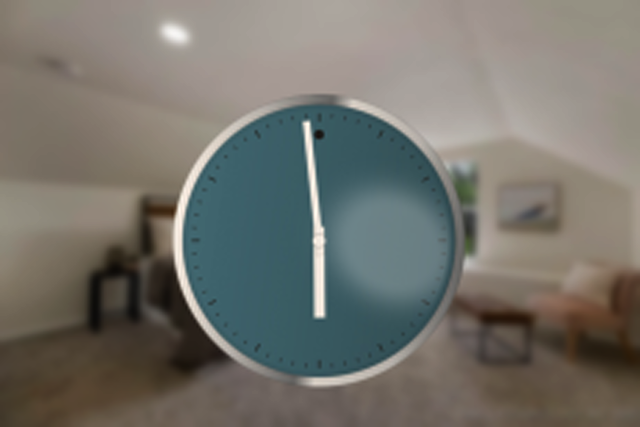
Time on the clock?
5:59
